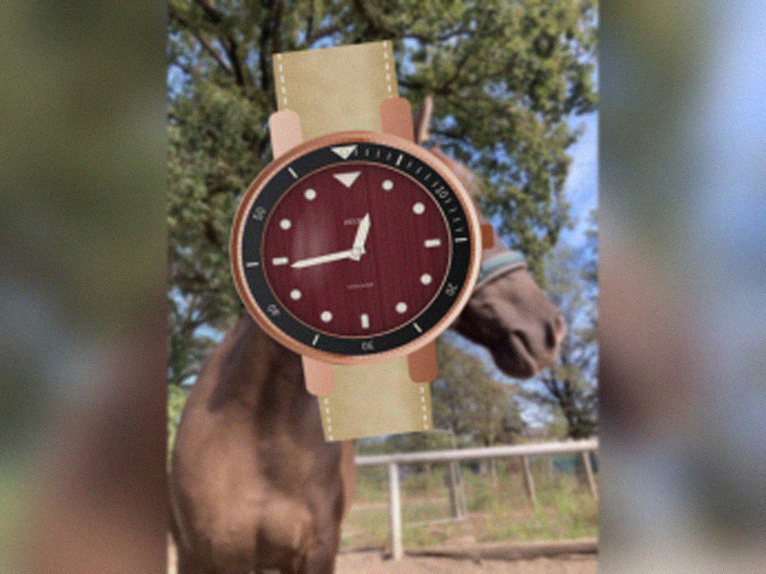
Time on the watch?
12:44
